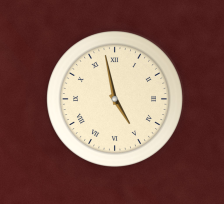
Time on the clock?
4:58
